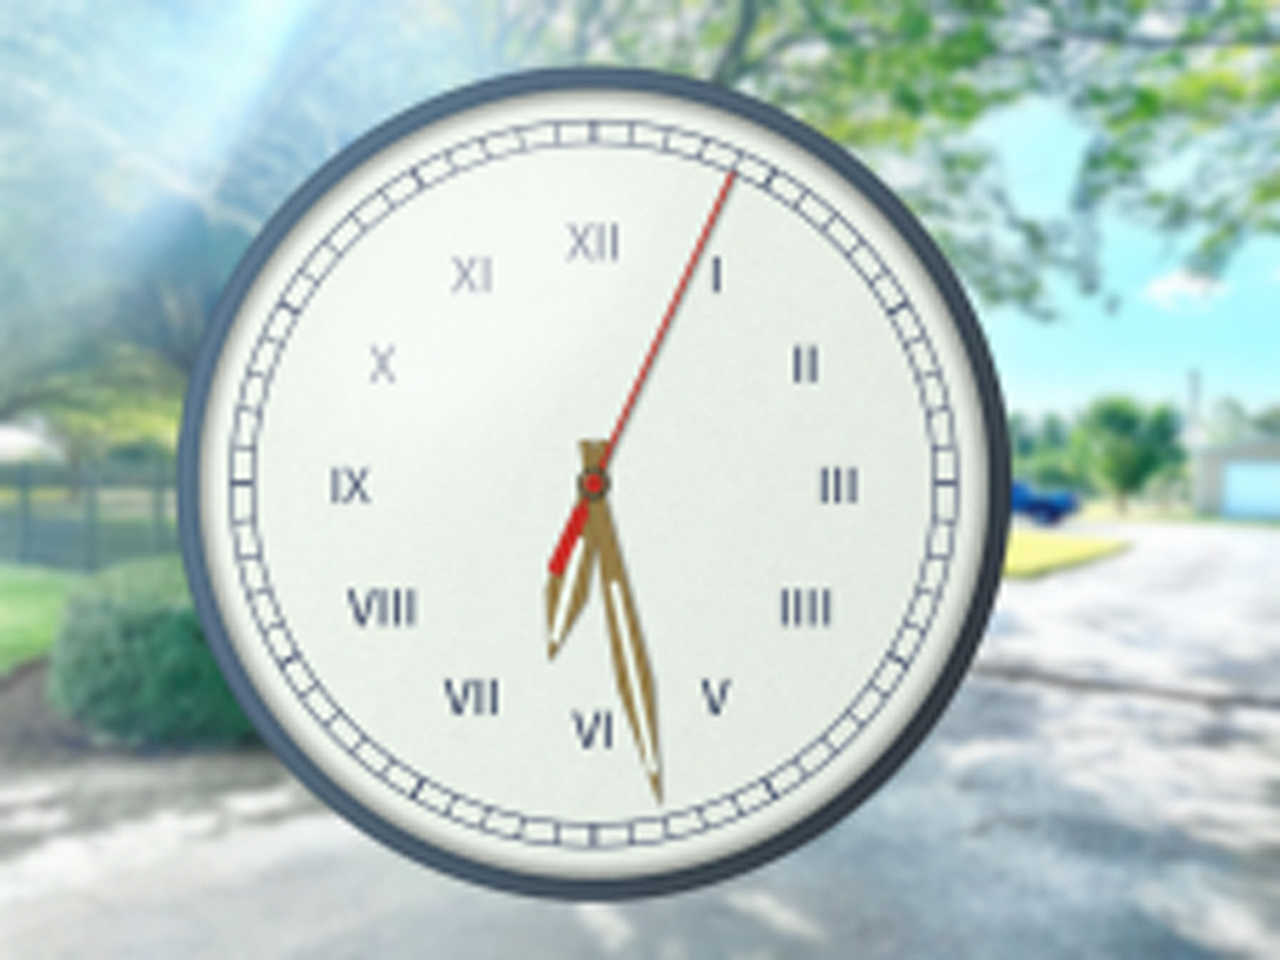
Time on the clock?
6:28:04
